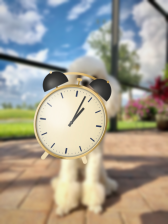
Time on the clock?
1:03
